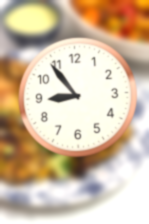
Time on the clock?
8:54
